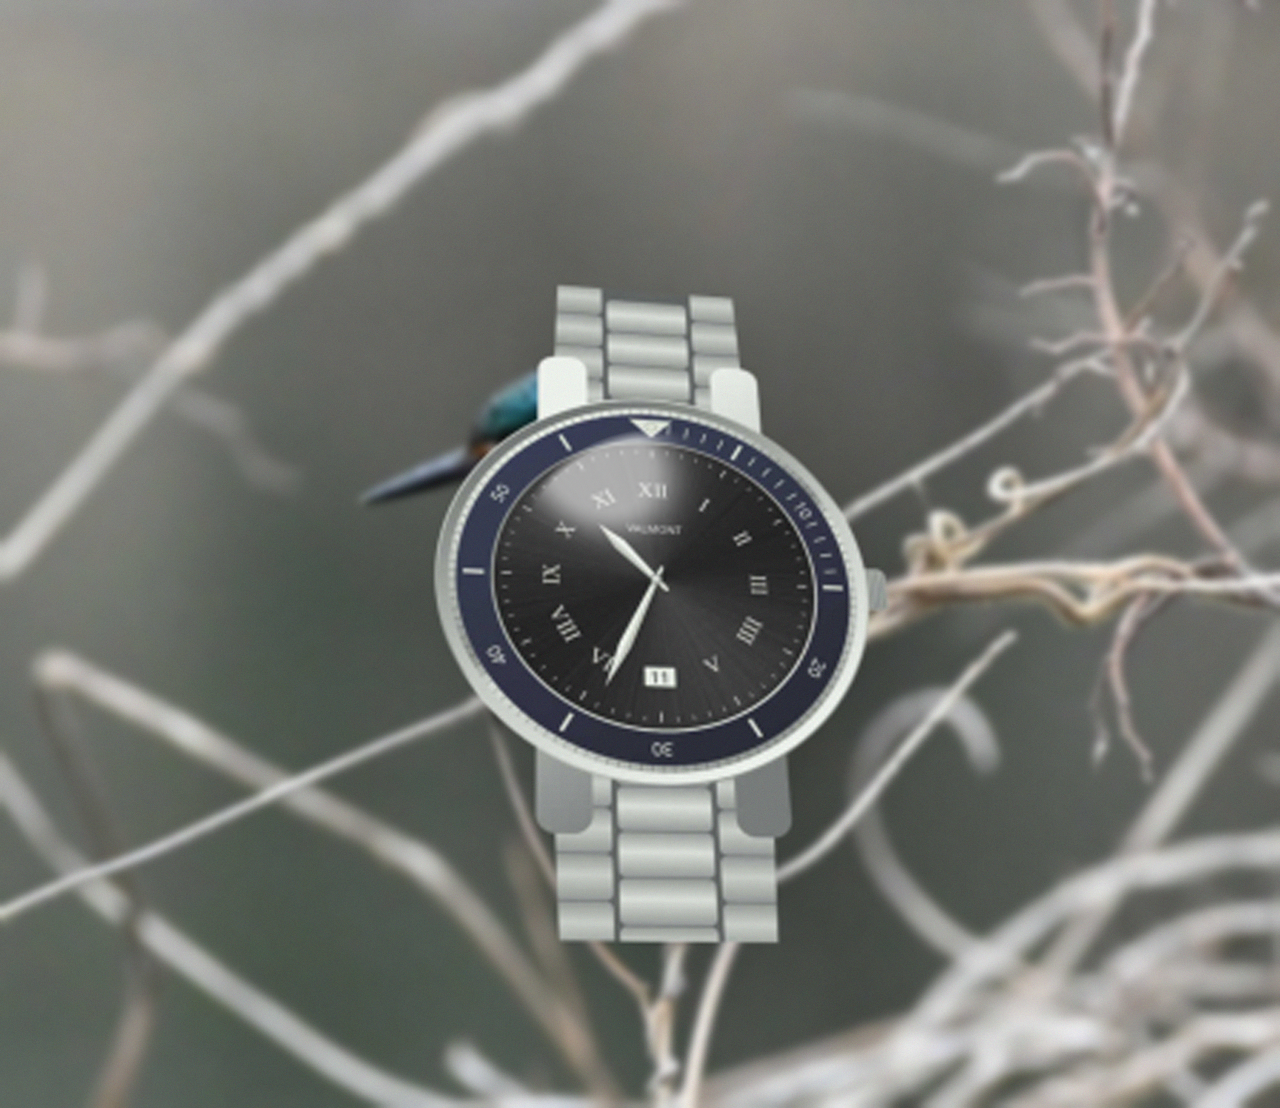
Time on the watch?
10:34
